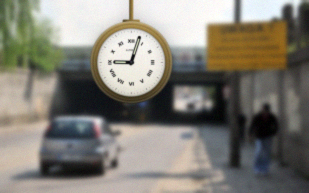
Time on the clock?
9:03
